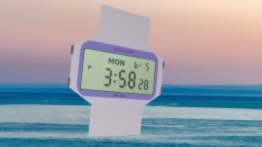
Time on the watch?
3:58:28
